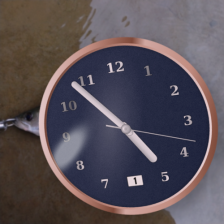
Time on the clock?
4:53:18
